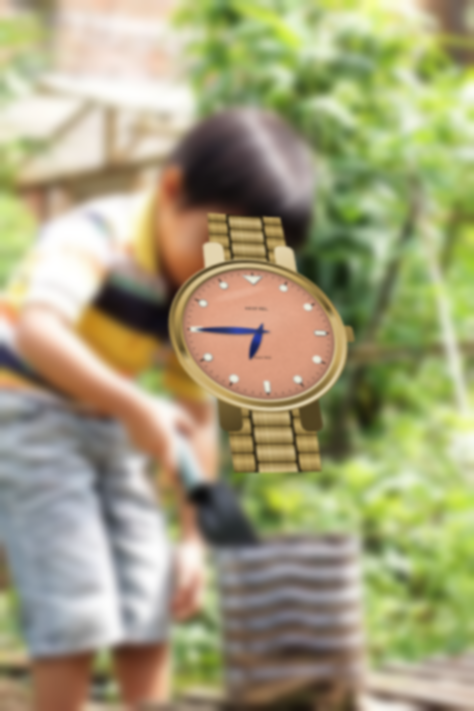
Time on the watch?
6:45
